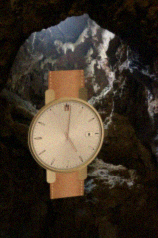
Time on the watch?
5:01
